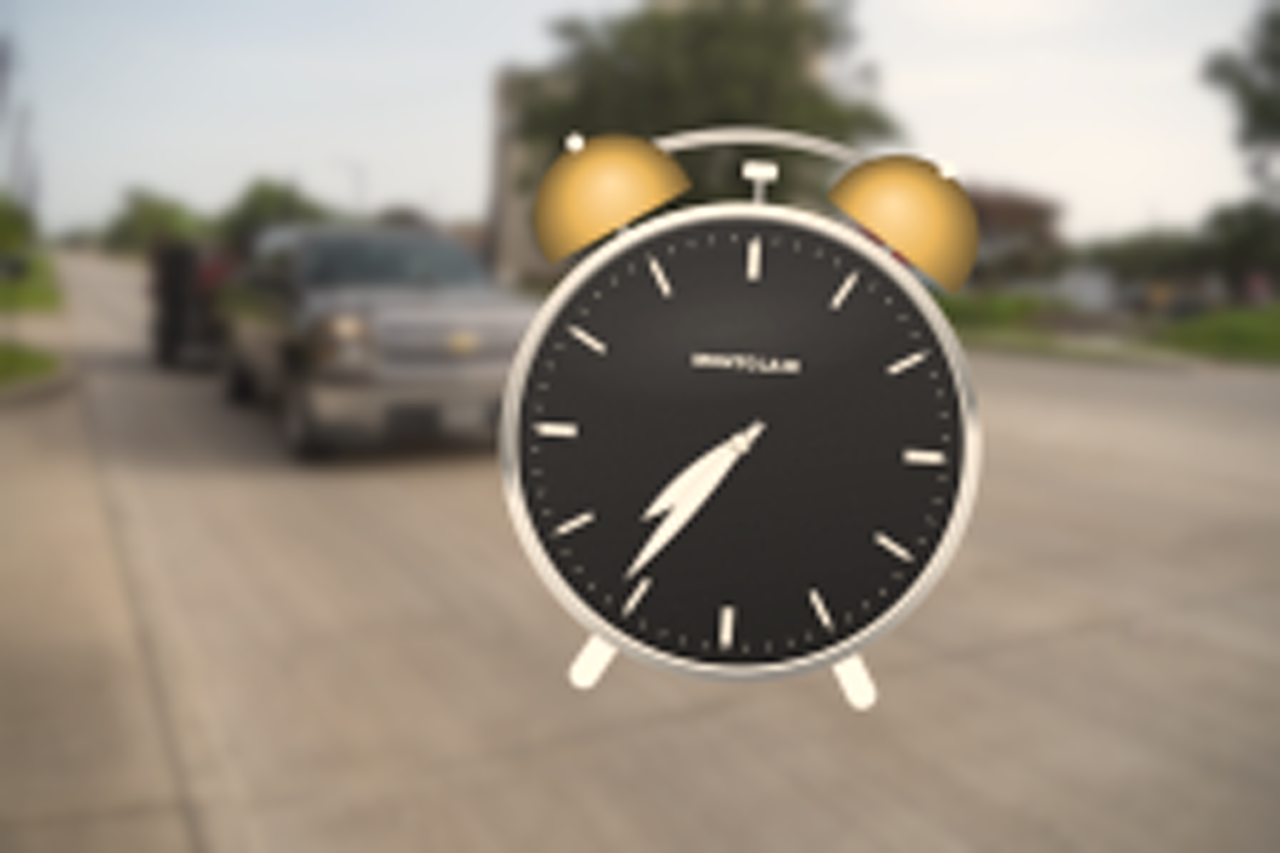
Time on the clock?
7:36
